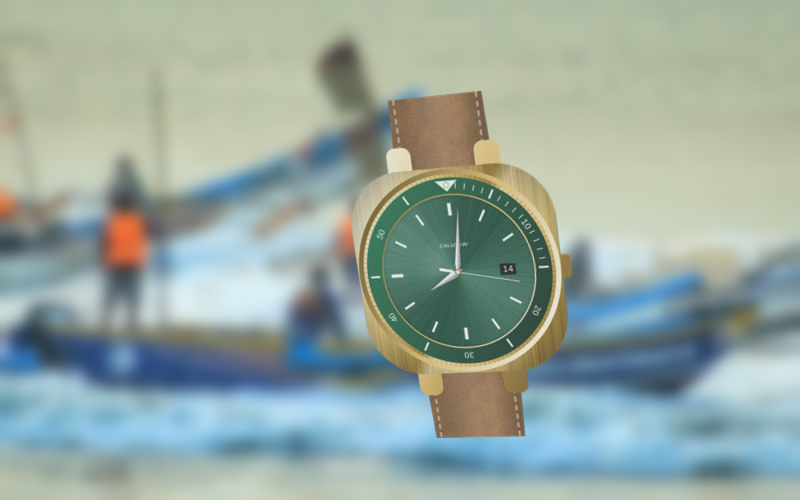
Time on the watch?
8:01:17
